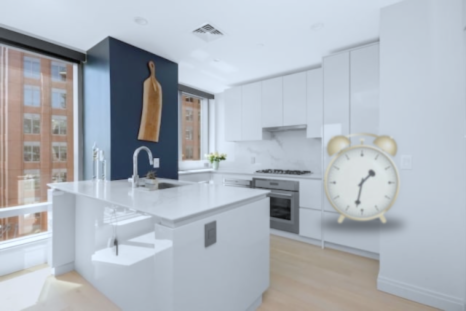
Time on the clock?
1:32
